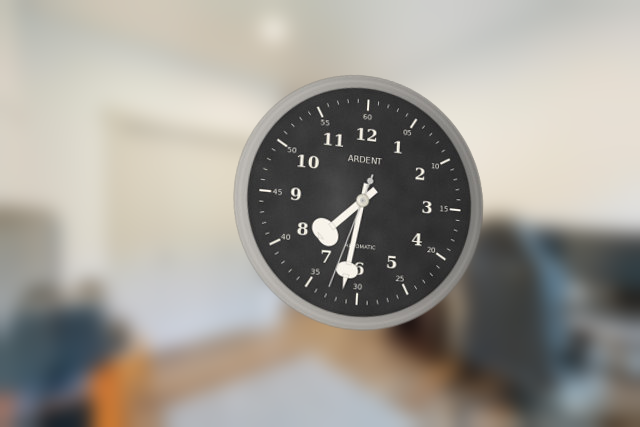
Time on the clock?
7:31:33
